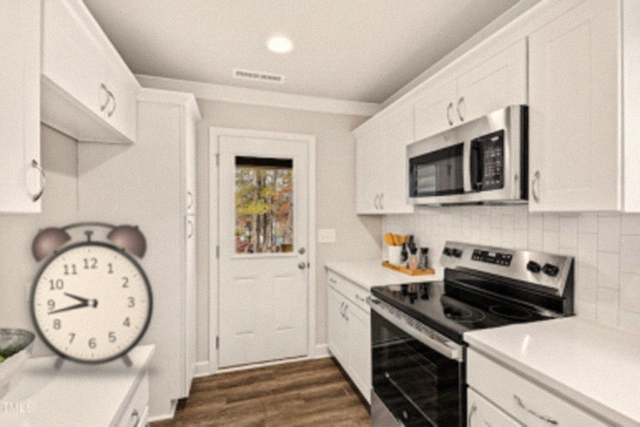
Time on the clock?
9:43
